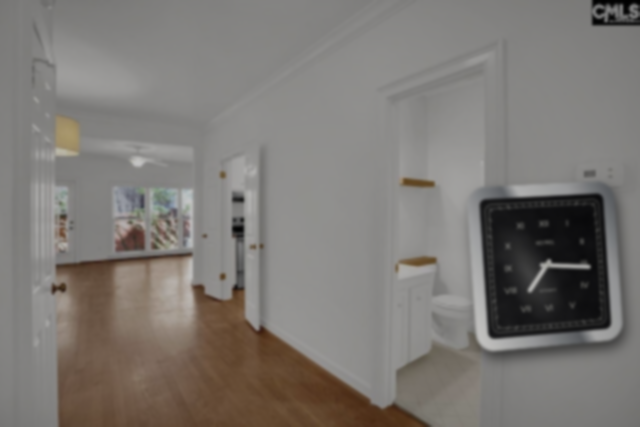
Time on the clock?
7:16
